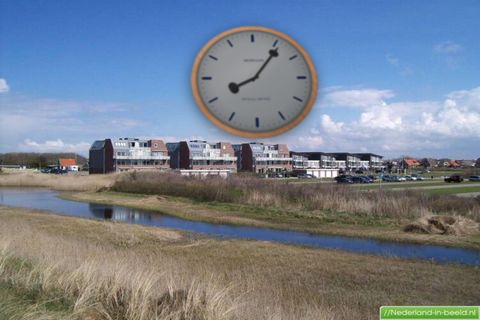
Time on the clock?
8:06
